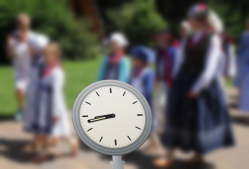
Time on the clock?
8:43
